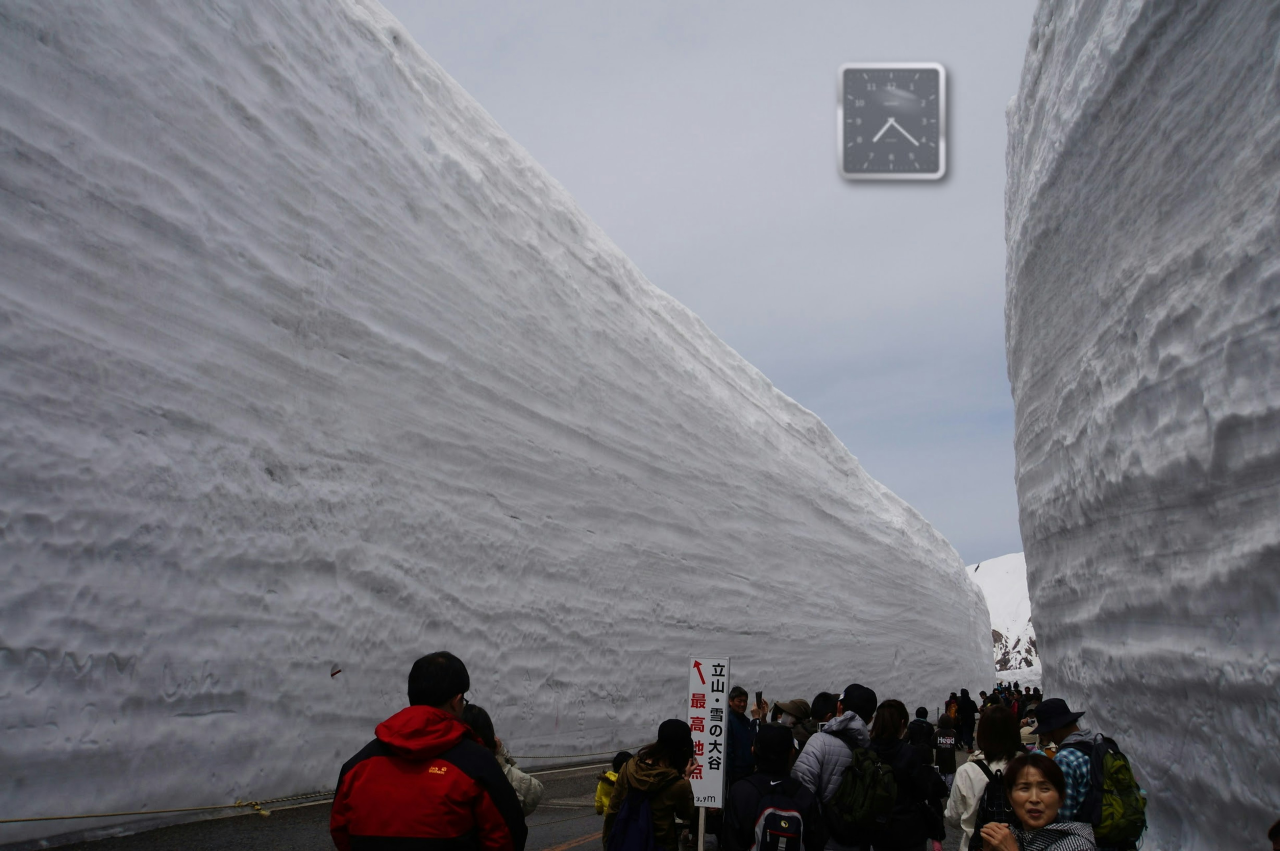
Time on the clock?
7:22
